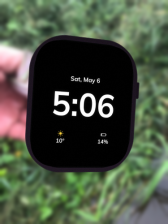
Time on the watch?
5:06
